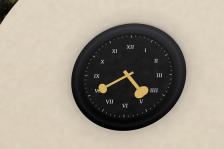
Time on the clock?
4:40
